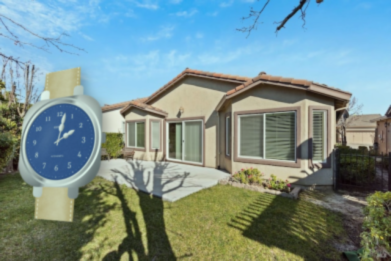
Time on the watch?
2:02
